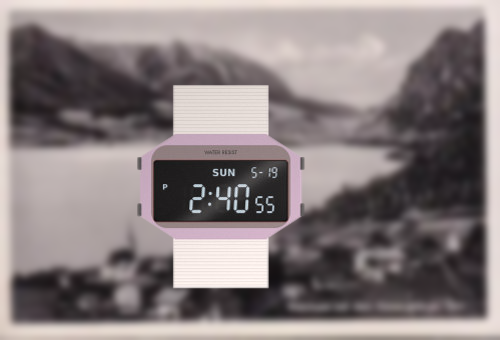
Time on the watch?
2:40:55
